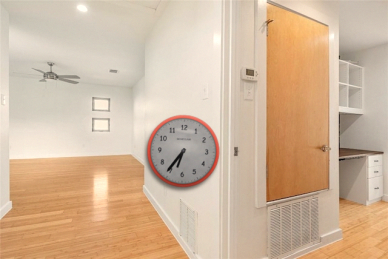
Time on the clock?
6:36
